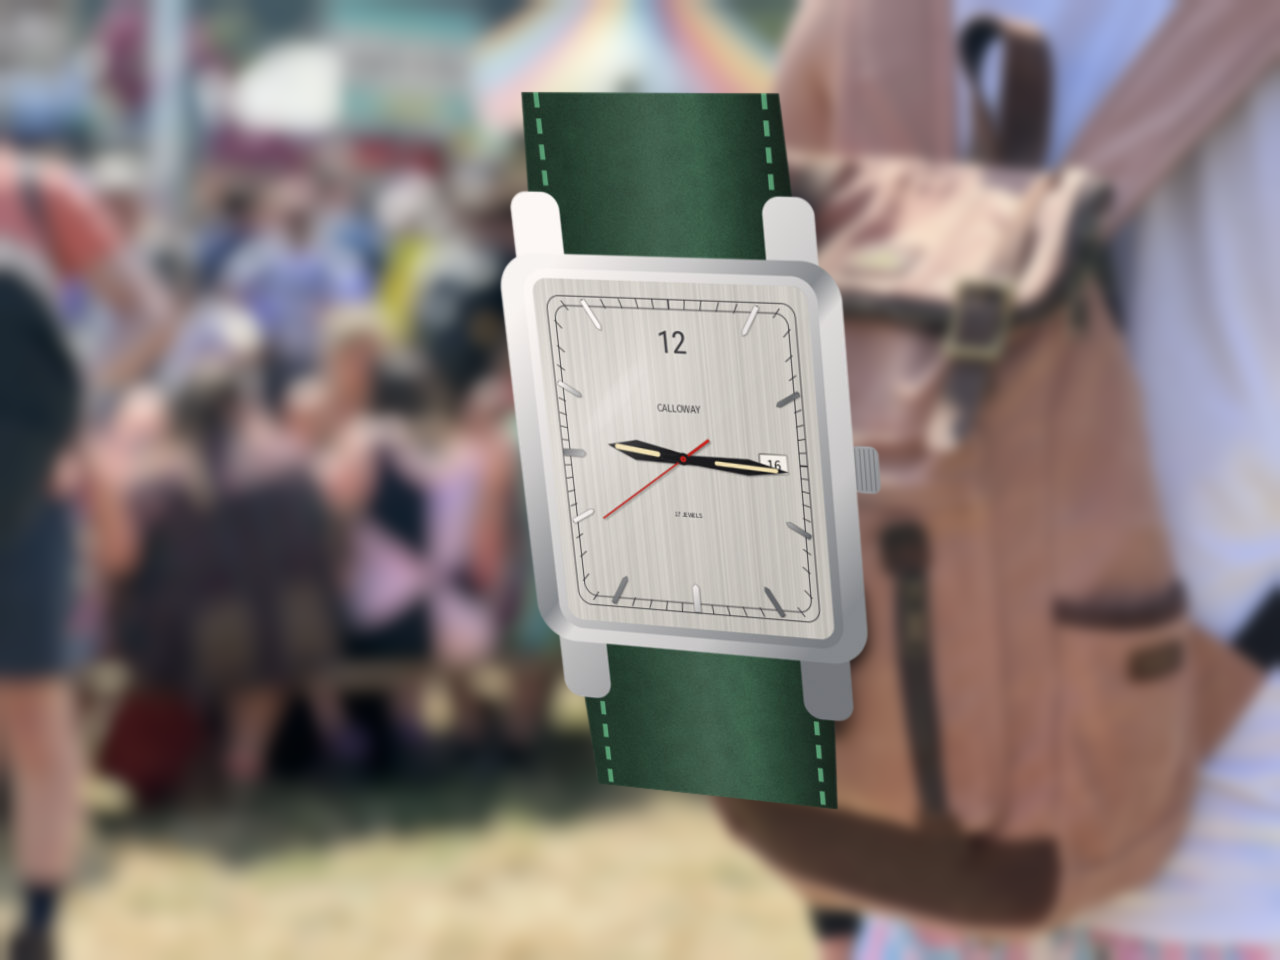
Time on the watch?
9:15:39
